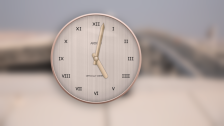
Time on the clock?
5:02
